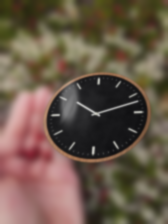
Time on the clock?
10:12
